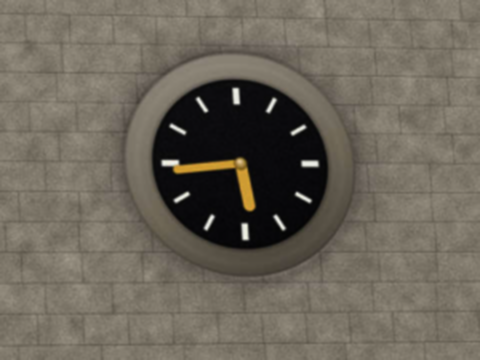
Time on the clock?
5:44
